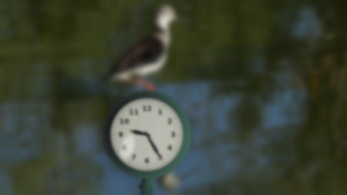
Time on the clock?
9:25
